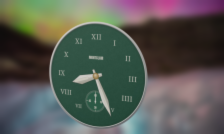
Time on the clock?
8:26
